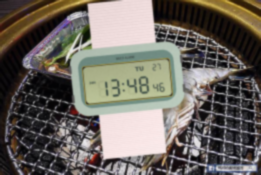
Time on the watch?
13:48
